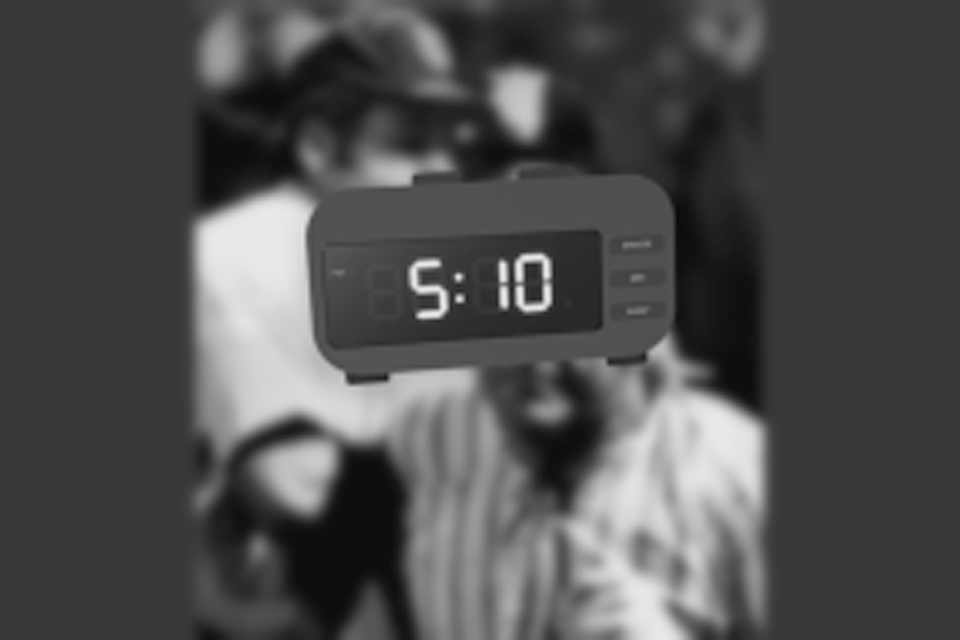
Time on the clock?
5:10
